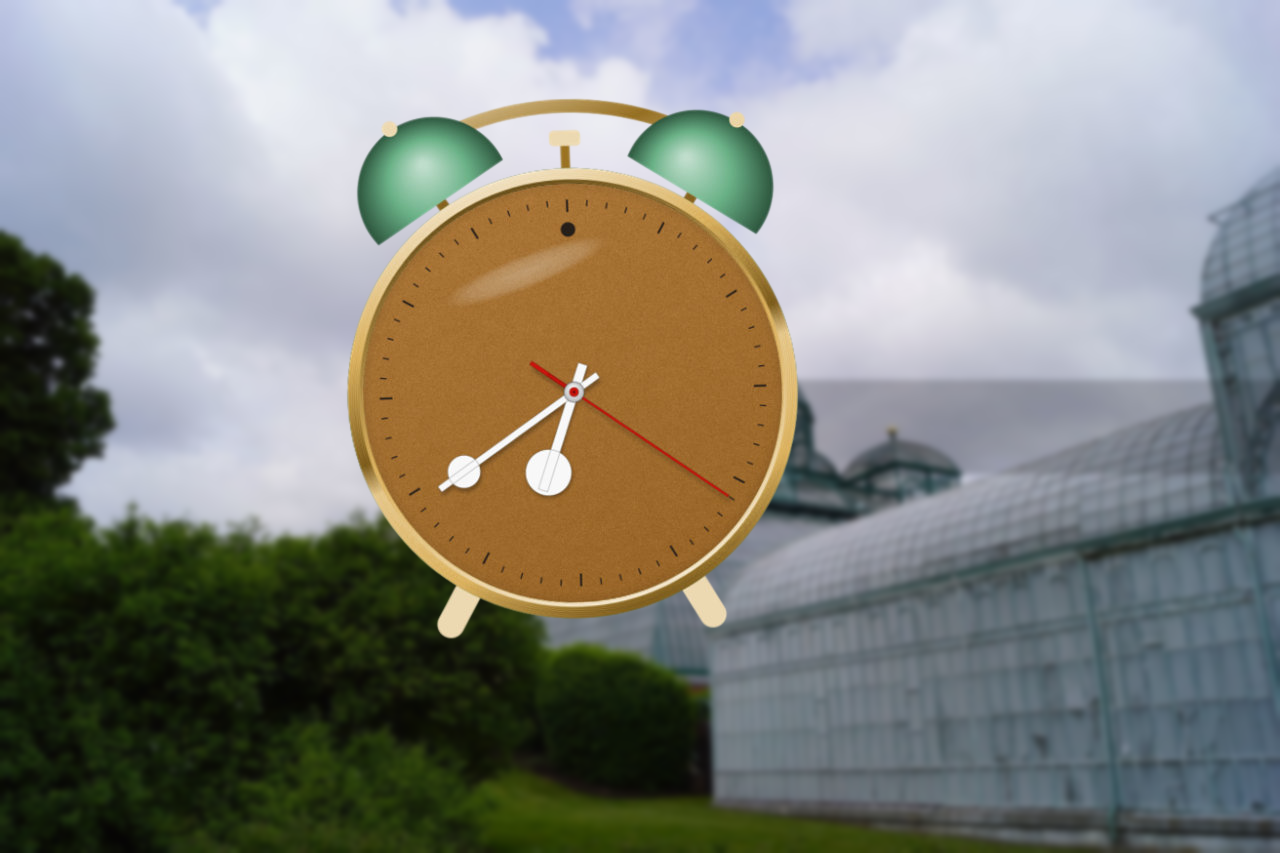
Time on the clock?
6:39:21
